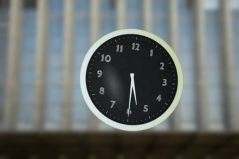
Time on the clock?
5:30
